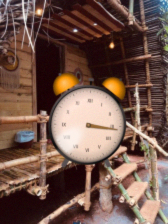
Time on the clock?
3:16
